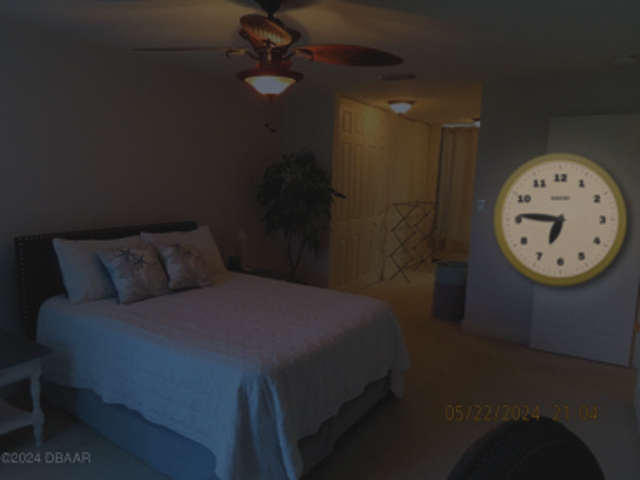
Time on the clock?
6:46
